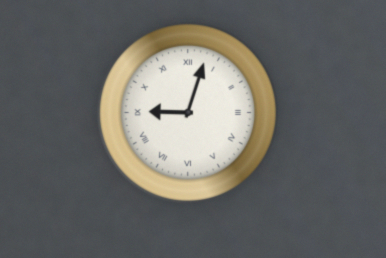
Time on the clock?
9:03
